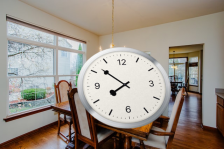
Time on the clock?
7:52
